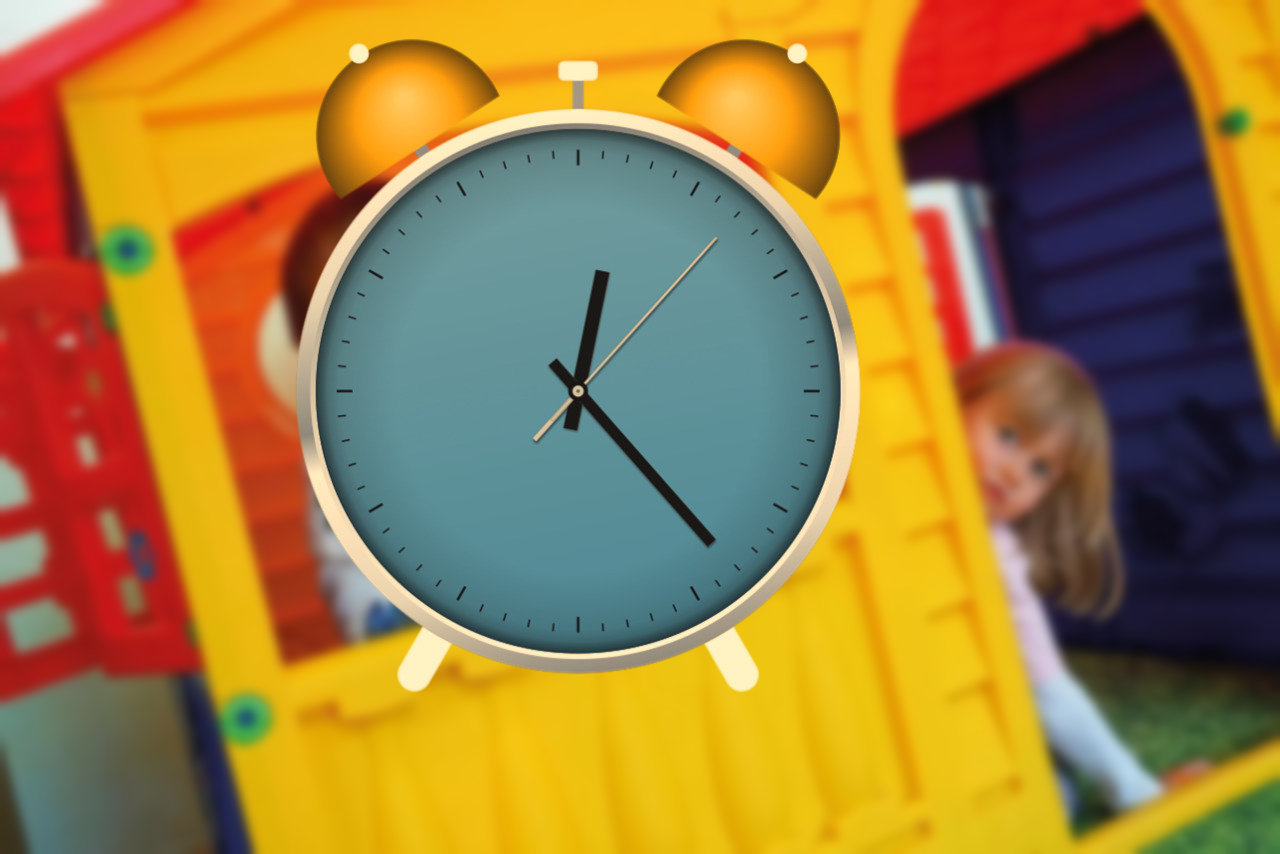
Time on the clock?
12:23:07
